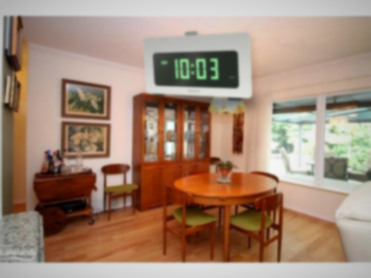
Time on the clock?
10:03
